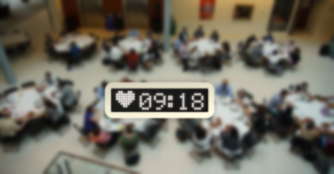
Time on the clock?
9:18
